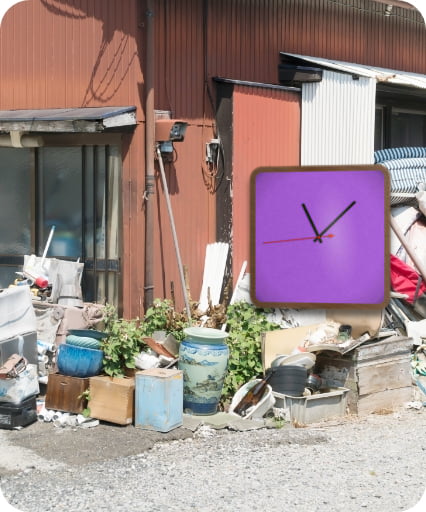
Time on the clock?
11:07:44
